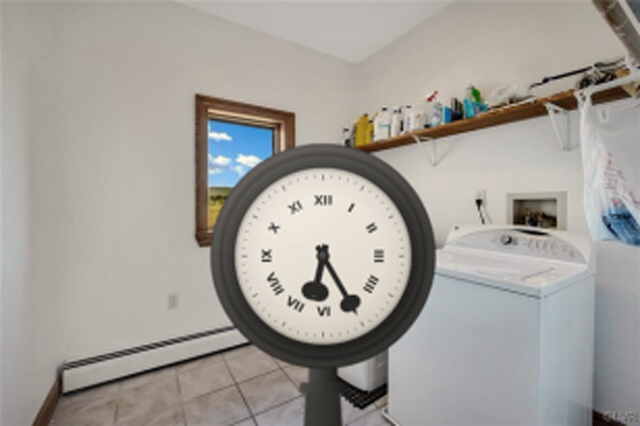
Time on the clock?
6:25
